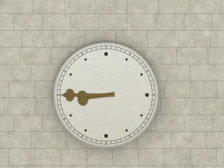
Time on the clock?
8:45
